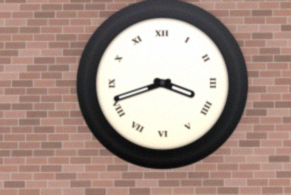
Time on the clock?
3:42
